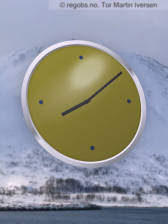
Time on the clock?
8:09
